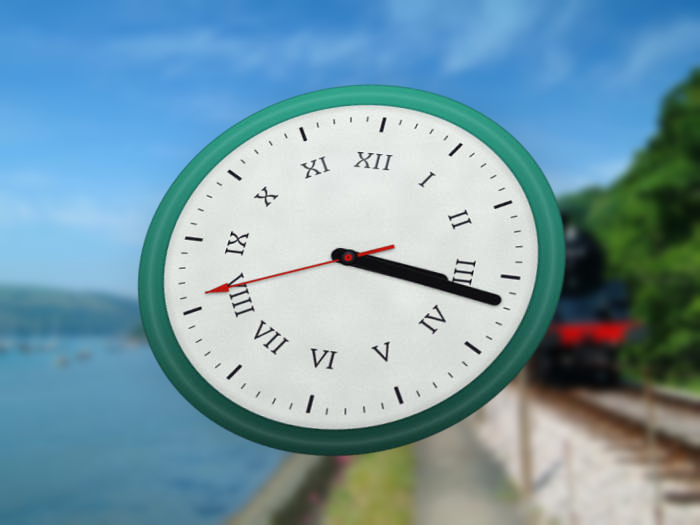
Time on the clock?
3:16:41
